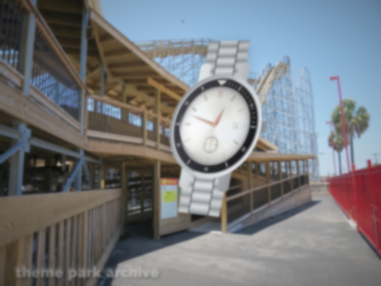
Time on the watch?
12:48
